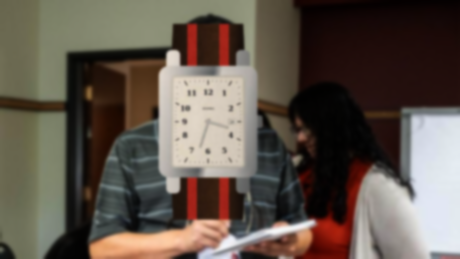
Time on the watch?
3:33
